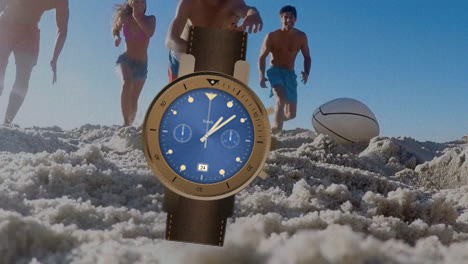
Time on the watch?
1:08
